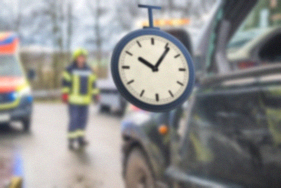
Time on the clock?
10:06
